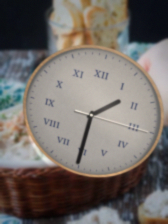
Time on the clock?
1:30:15
